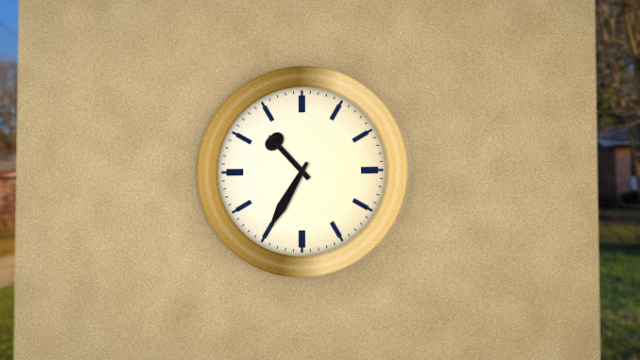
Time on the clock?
10:35
